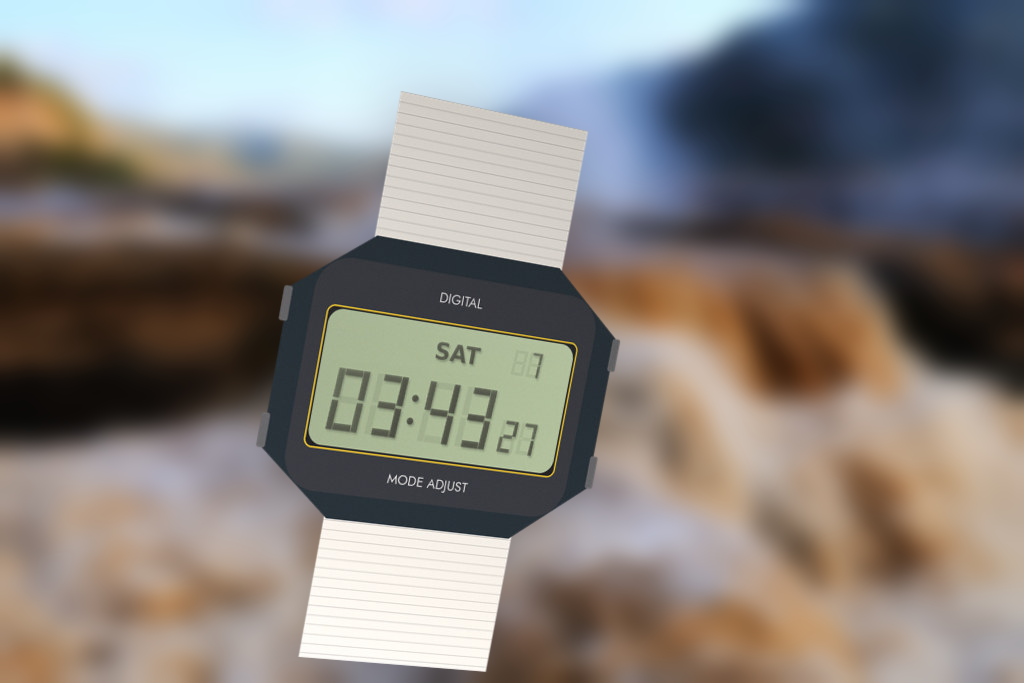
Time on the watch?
3:43:27
